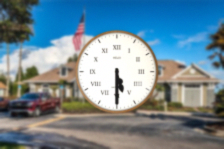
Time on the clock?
5:30
